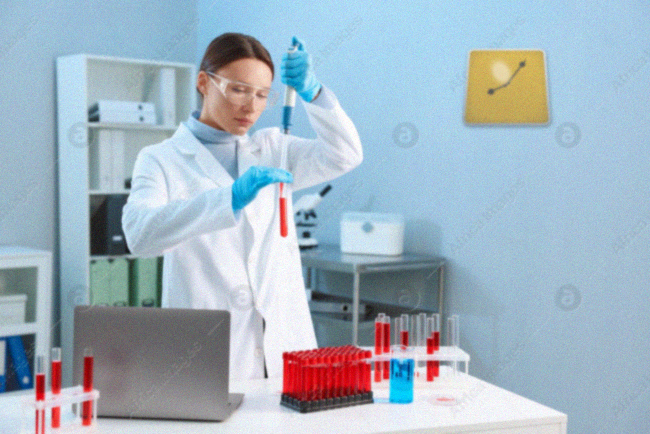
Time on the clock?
8:06
